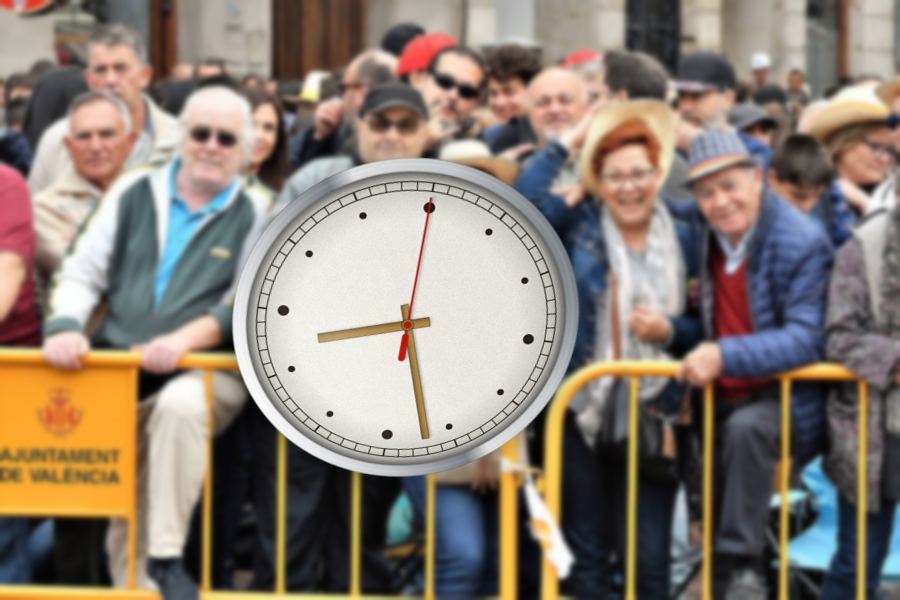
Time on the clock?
8:27:00
